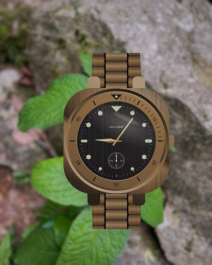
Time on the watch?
9:06
